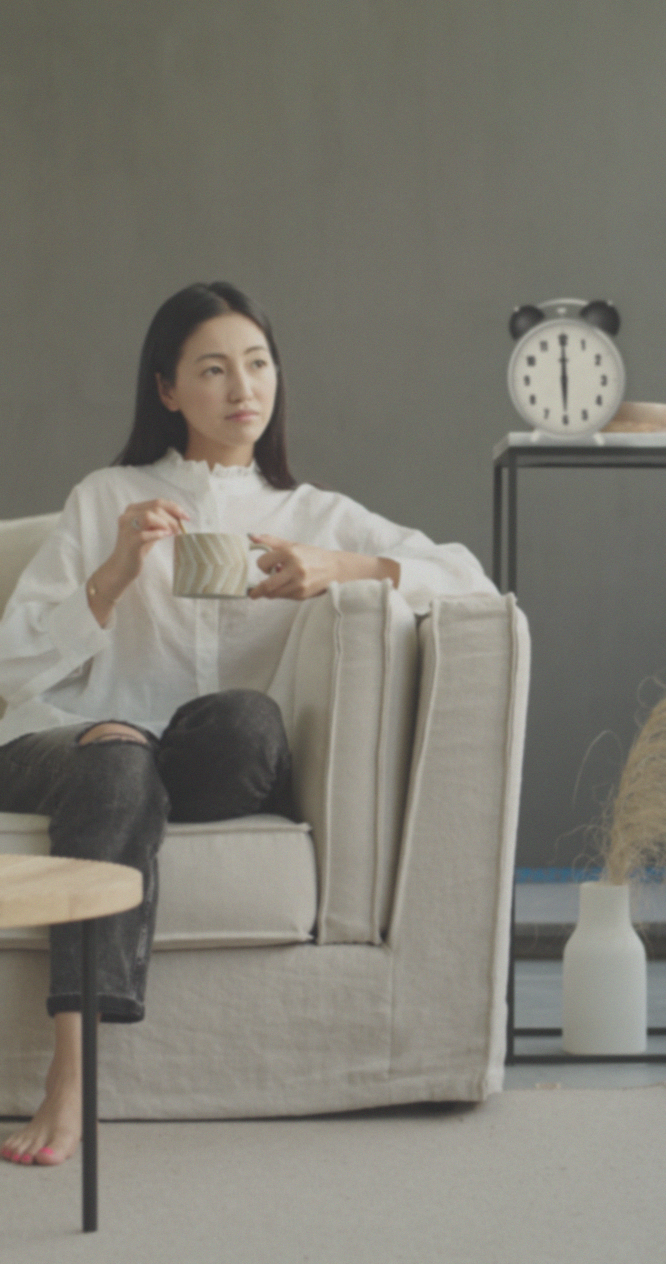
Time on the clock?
6:00
